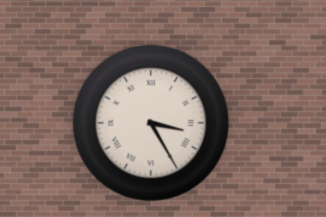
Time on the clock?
3:25
